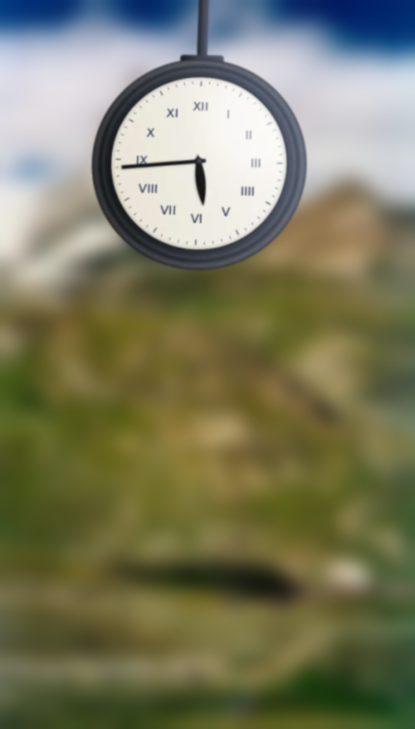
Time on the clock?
5:44
